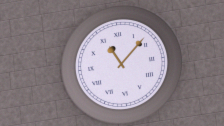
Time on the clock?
11:08
